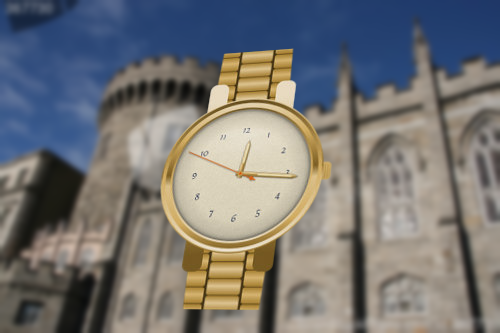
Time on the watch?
12:15:49
